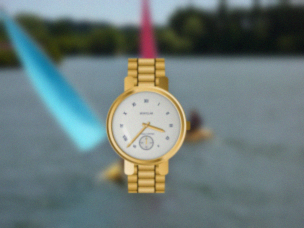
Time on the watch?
3:37
